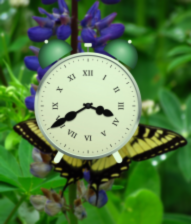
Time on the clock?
3:40
